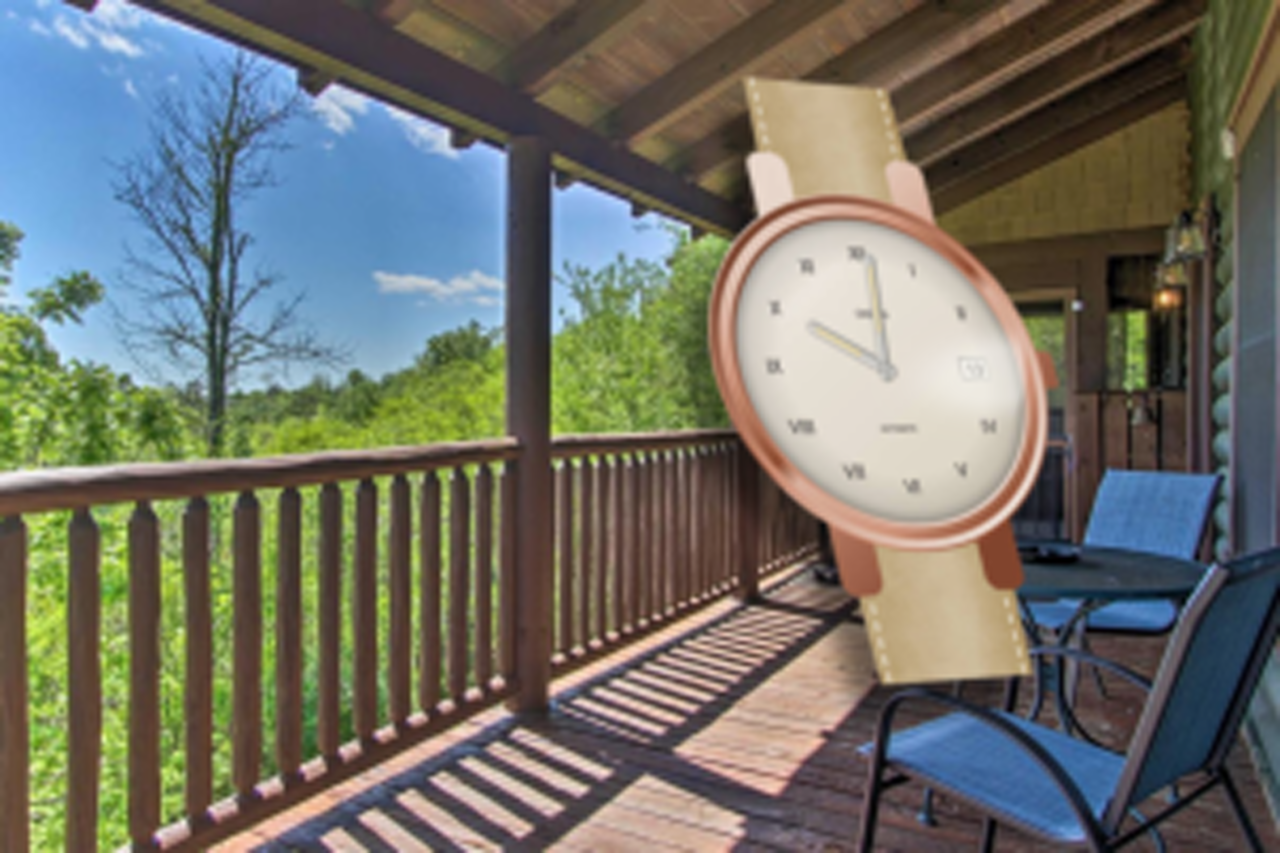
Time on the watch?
10:01
